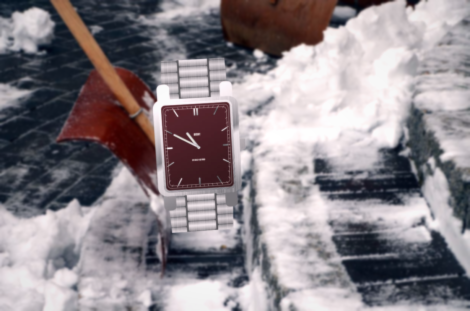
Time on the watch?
10:50
